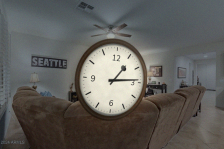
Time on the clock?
1:14
